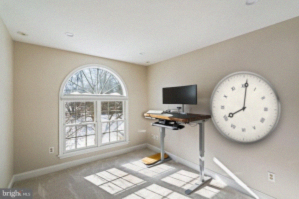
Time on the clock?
8:01
